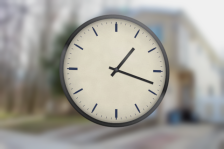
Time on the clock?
1:18
